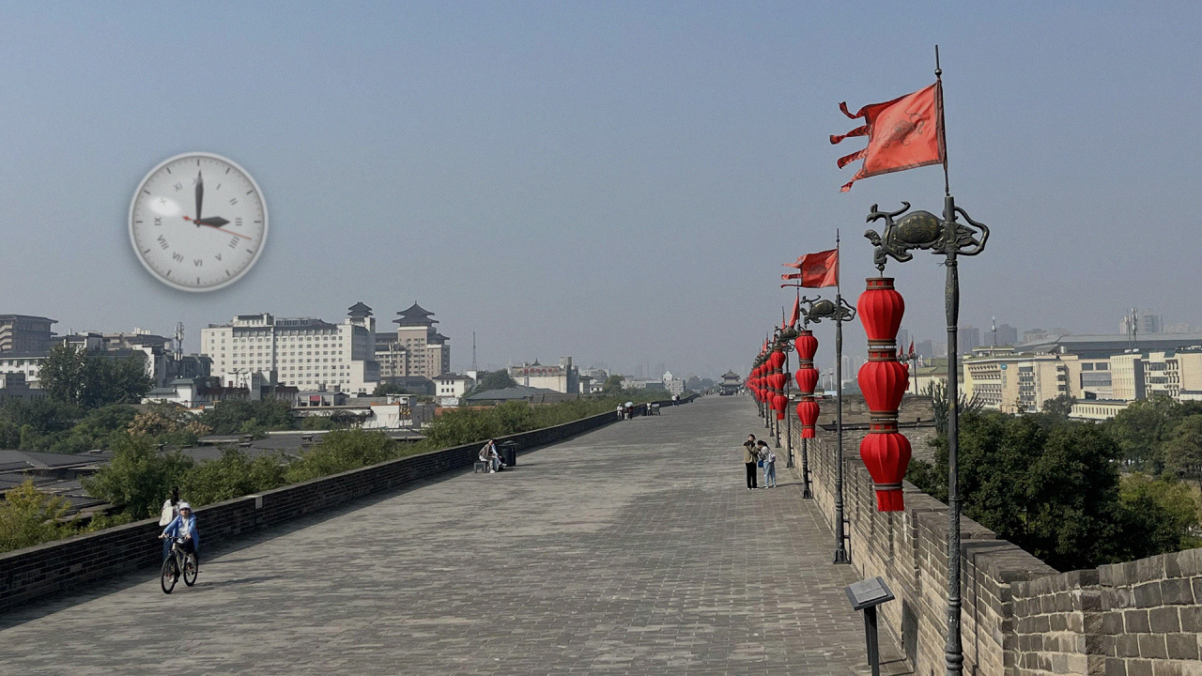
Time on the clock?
3:00:18
